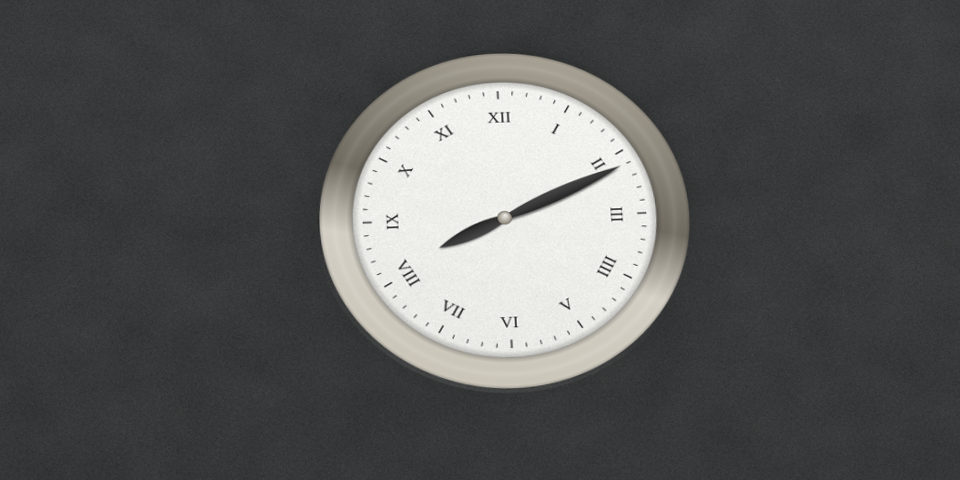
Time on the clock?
8:11
